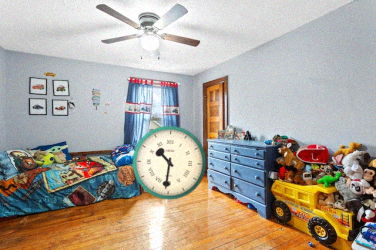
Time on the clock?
10:31
